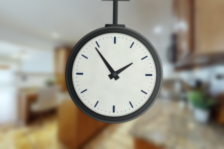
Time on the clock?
1:54
